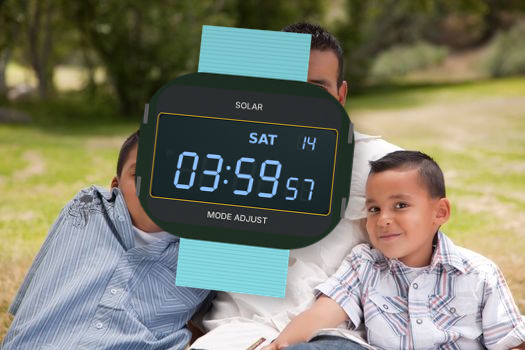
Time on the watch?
3:59:57
